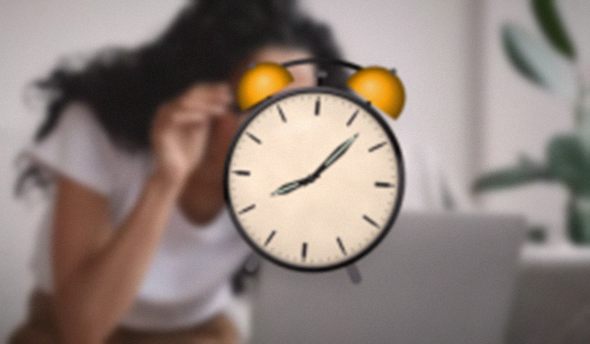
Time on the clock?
8:07
